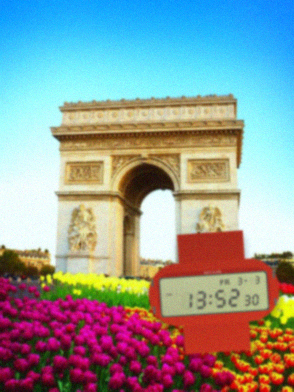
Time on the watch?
13:52:30
